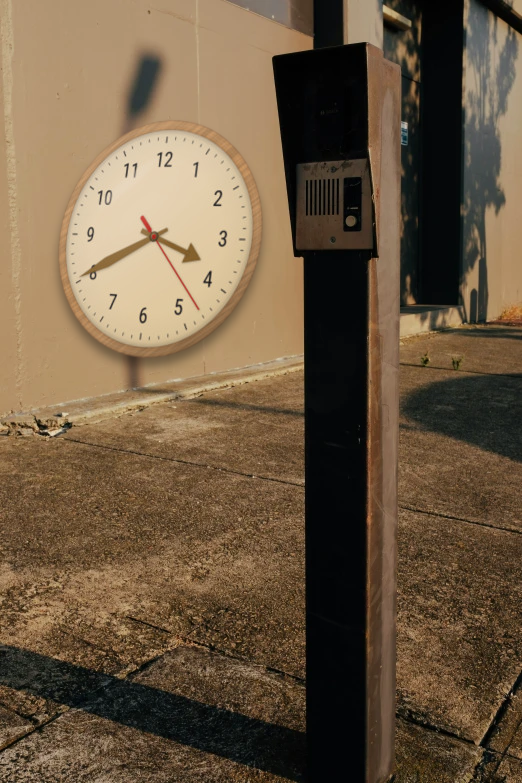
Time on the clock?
3:40:23
